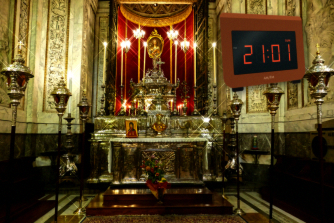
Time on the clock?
21:01
